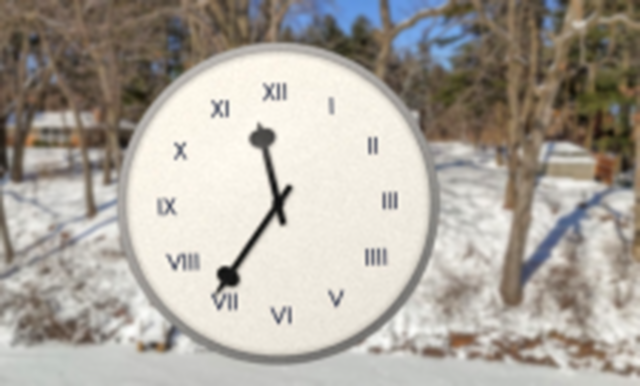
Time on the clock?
11:36
